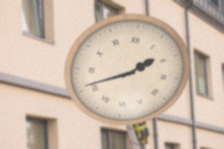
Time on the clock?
1:41
